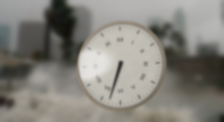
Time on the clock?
6:33
